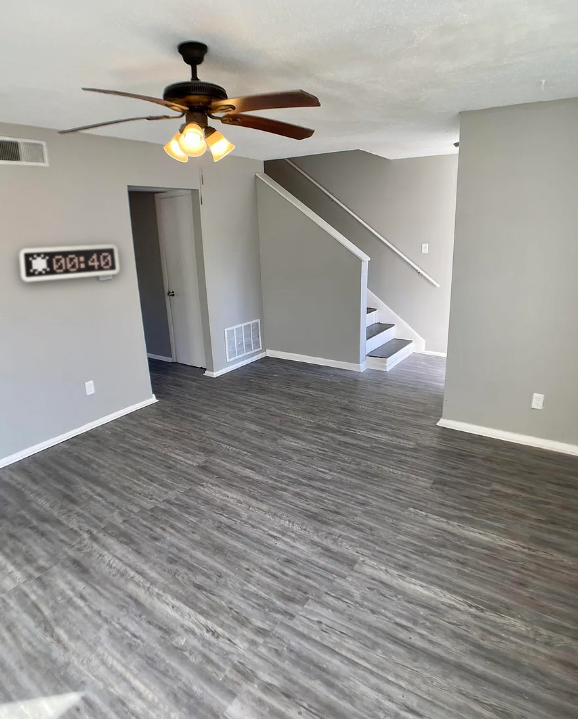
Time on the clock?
0:40
